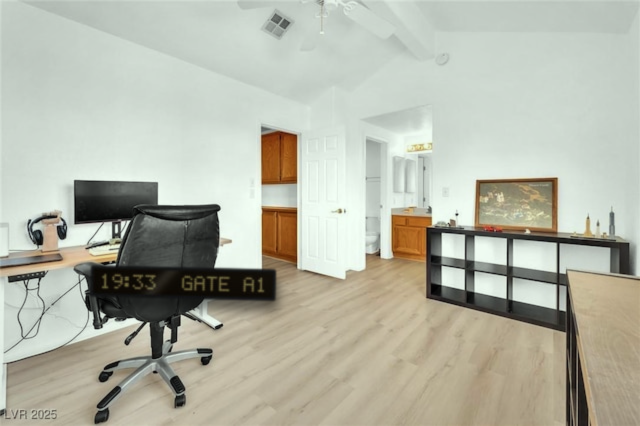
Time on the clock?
19:33
